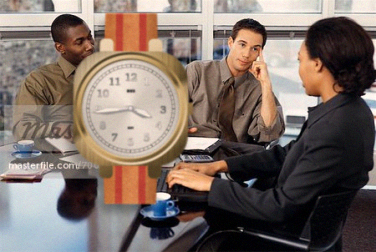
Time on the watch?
3:44
